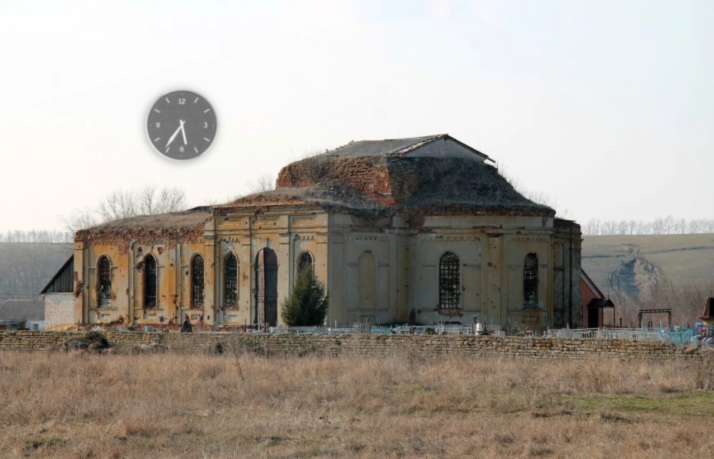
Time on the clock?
5:36
